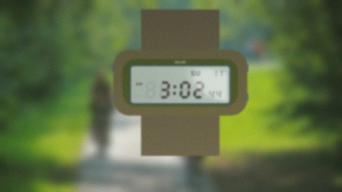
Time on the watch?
3:02
